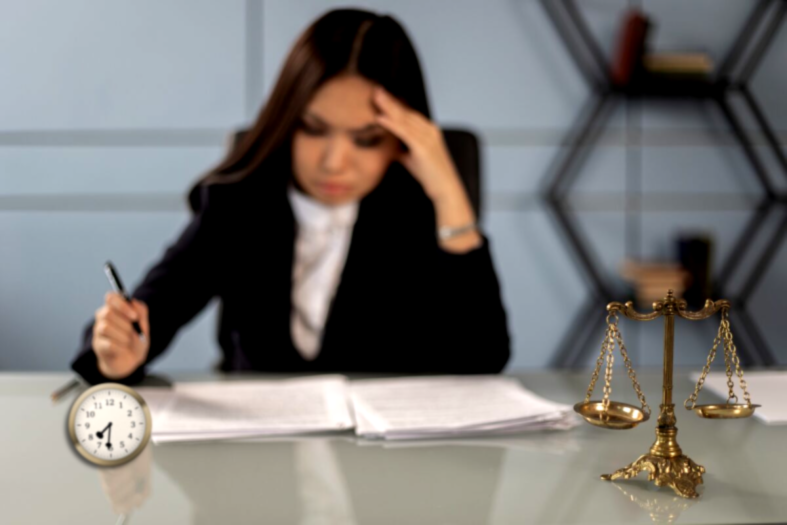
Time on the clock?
7:31
